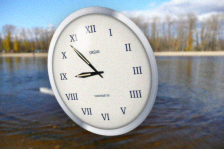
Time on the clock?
8:53
